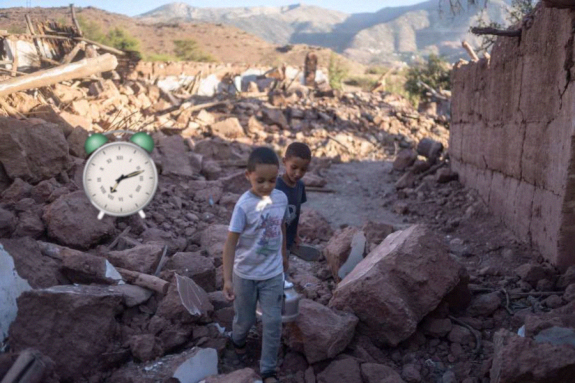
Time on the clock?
7:12
